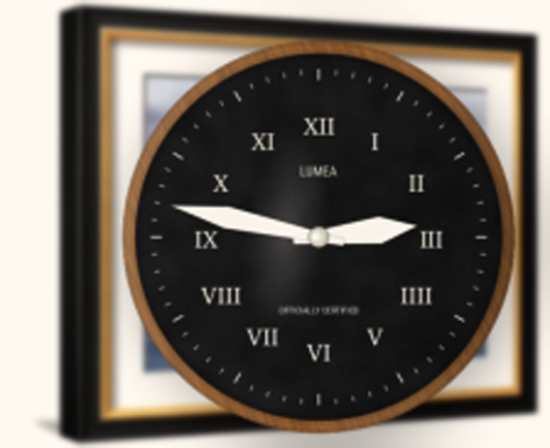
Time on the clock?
2:47
